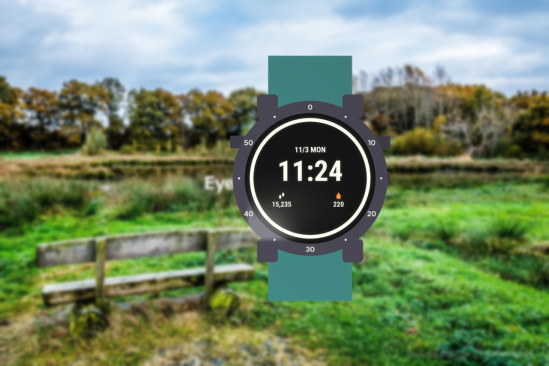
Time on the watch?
11:24
